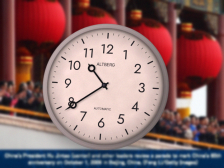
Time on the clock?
10:39
